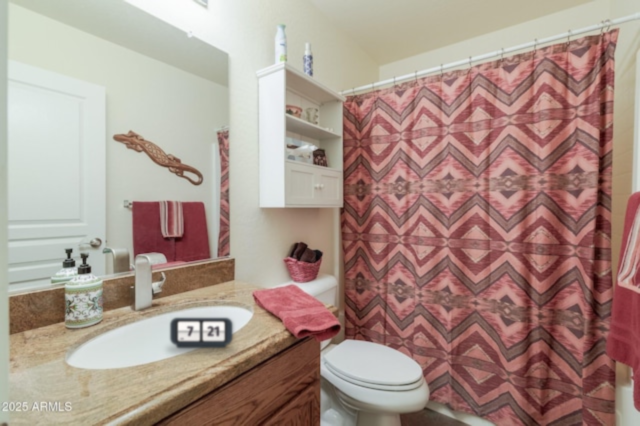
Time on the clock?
7:21
